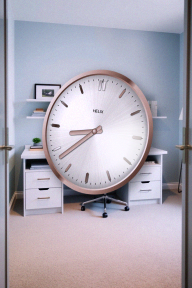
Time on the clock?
8:38
